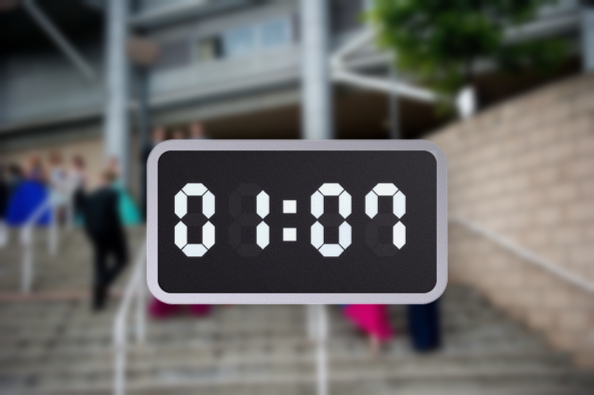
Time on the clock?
1:07
